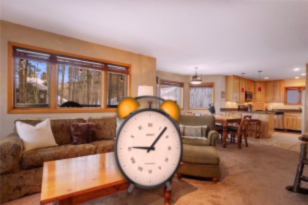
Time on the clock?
9:07
